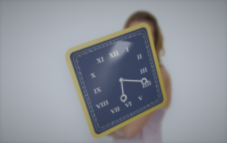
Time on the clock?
6:19
